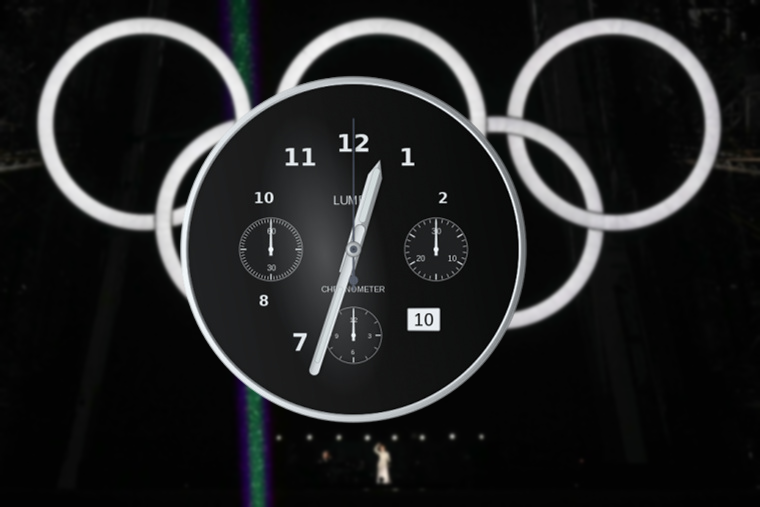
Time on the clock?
12:33
